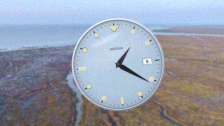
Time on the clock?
1:21
